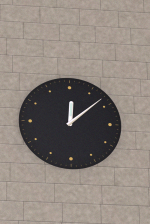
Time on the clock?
12:08
